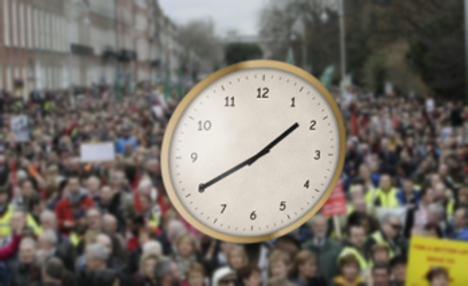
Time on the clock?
1:40
